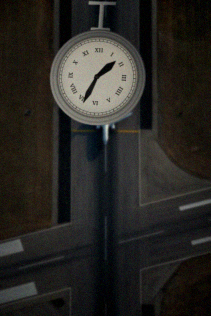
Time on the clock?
1:34
